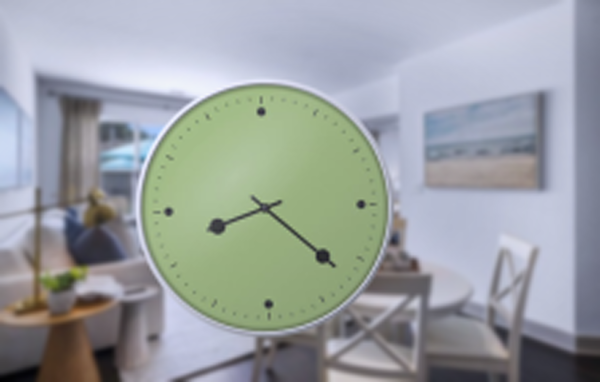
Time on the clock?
8:22
